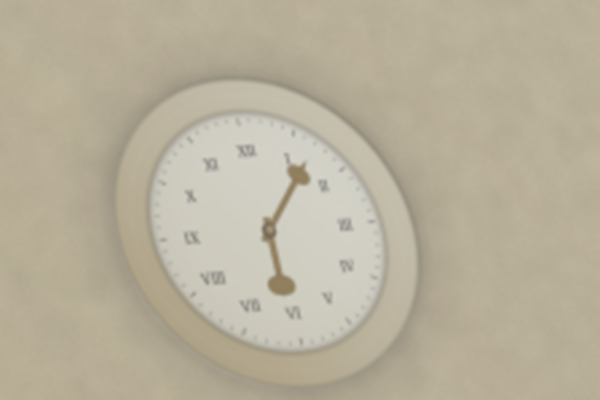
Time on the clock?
6:07
